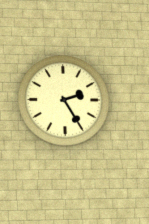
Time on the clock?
2:25
